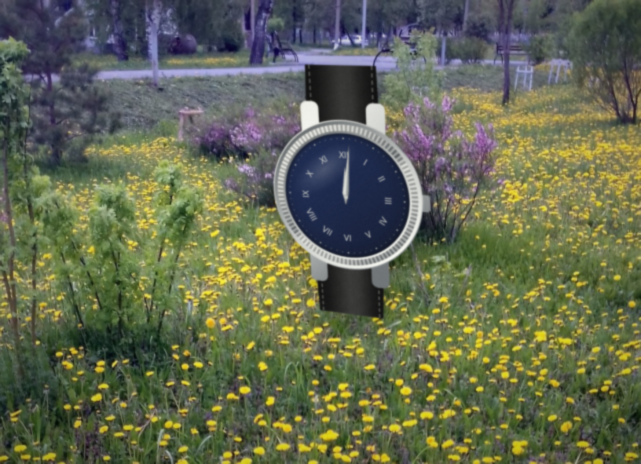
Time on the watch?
12:01
